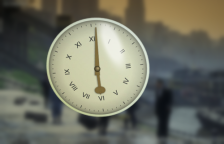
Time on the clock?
6:01
